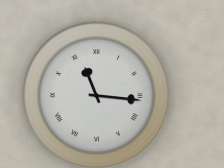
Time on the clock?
11:16
